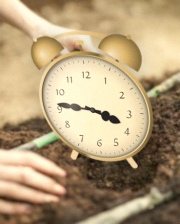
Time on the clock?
3:46
